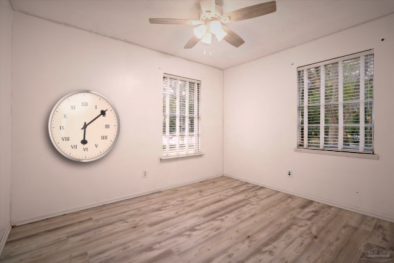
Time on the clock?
6:09
